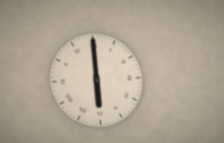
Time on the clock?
6:00
